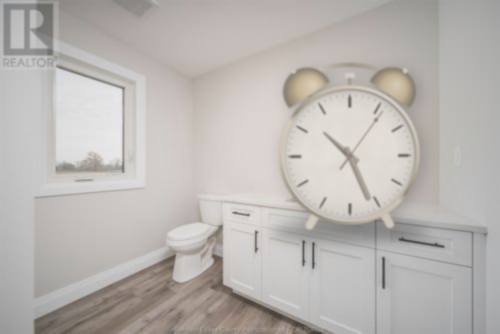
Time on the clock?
10:26:06
